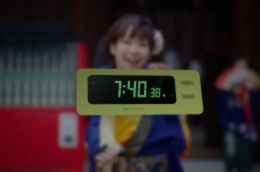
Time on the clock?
7:40:38
